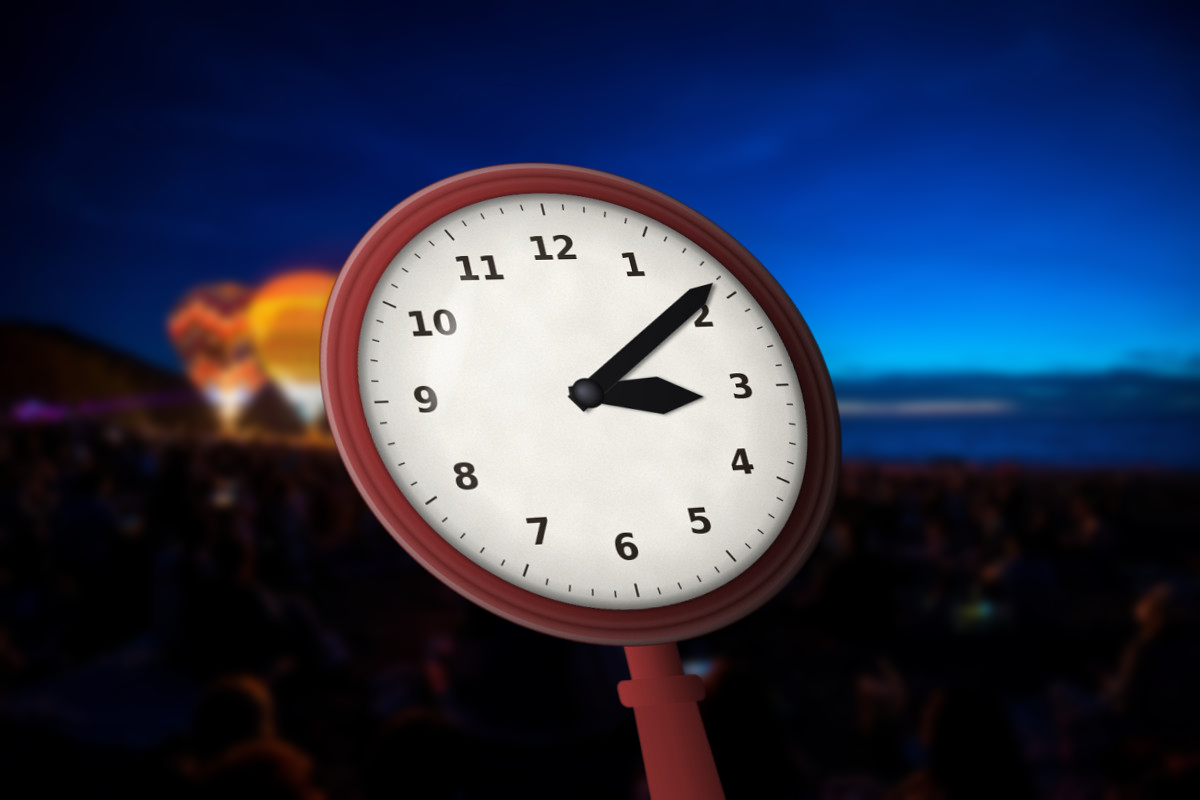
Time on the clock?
3:09
